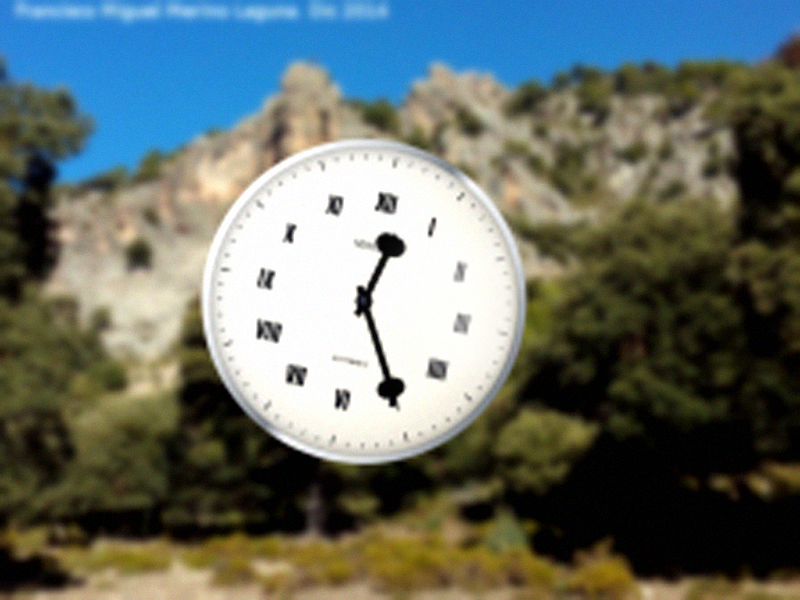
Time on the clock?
12:25
